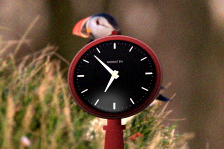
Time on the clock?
6:53
